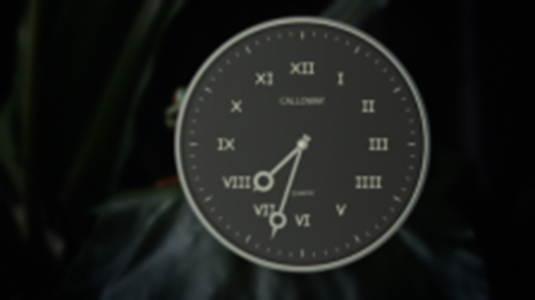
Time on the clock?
7:33
